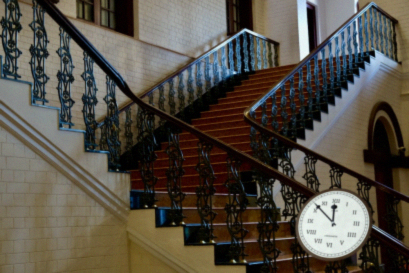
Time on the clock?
11:52
